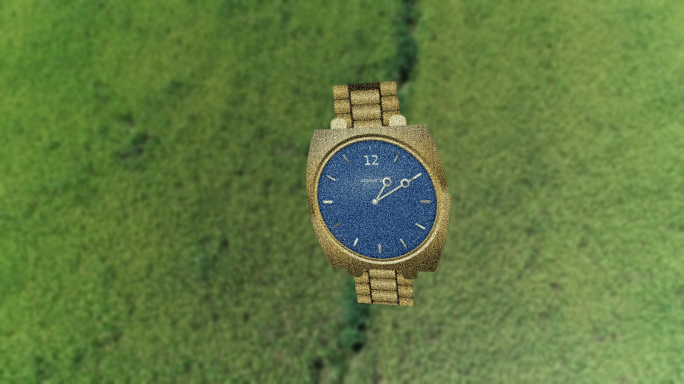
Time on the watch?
1:10
